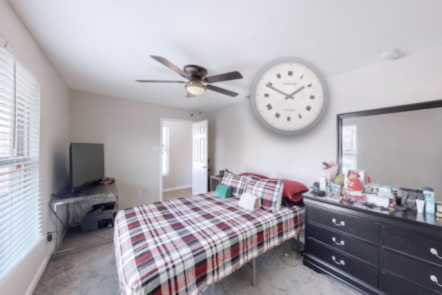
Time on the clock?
1:49
